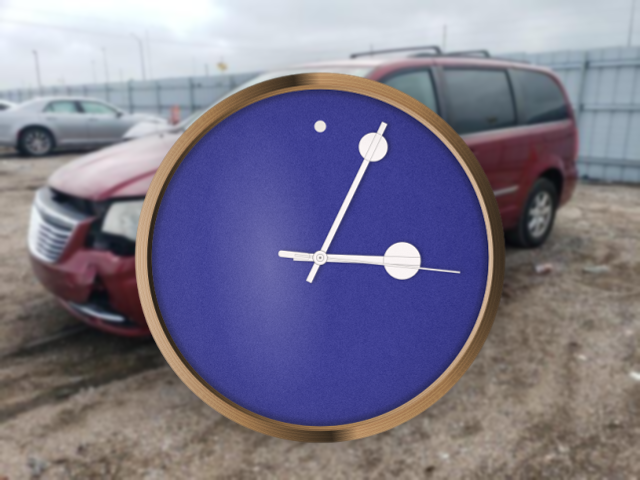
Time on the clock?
3:04:16
